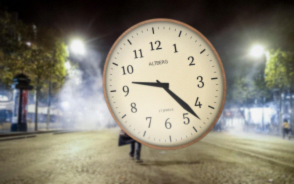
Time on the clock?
9:23
